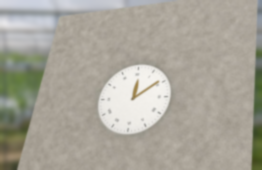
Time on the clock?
12:09
